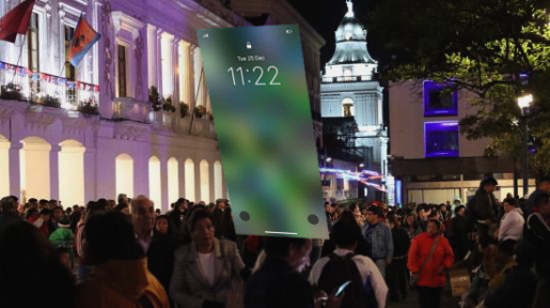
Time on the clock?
11:22
